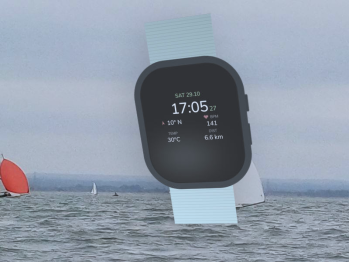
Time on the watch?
17:05
